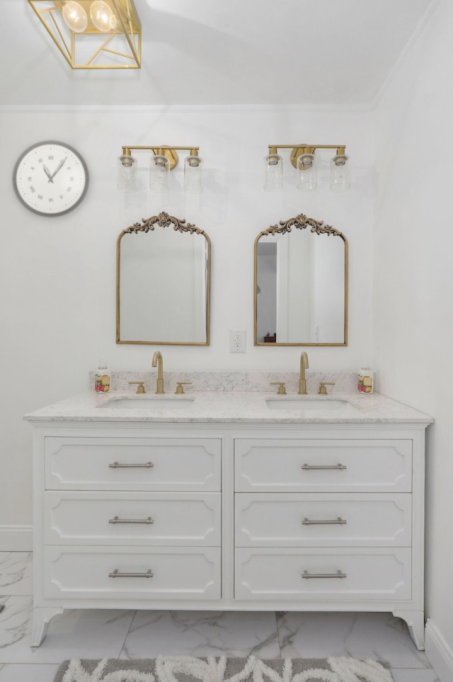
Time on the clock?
11:06
